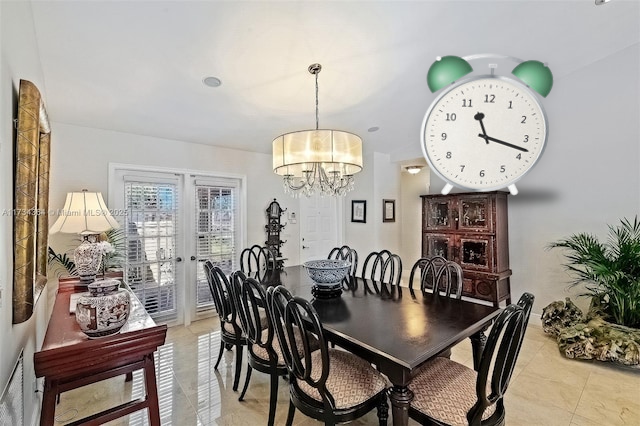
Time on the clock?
11:18
